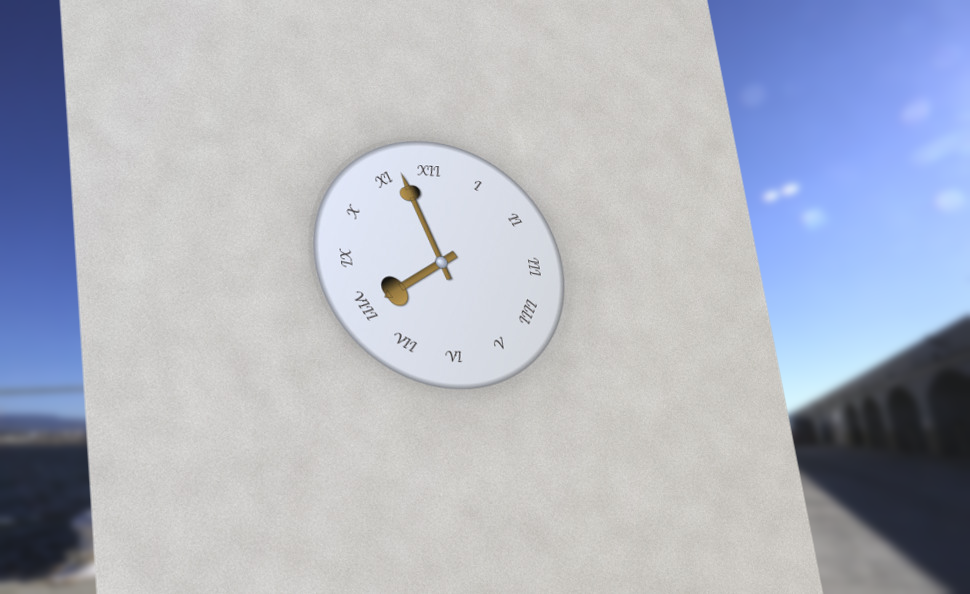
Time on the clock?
7:57
